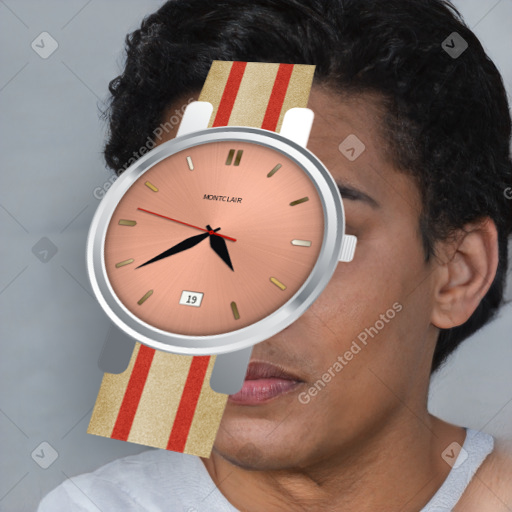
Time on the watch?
4:38:47
